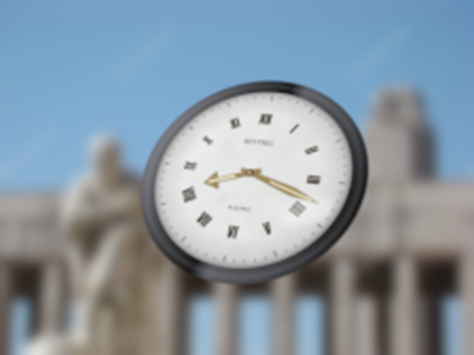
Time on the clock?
8:18
